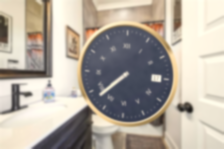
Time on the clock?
7:38
